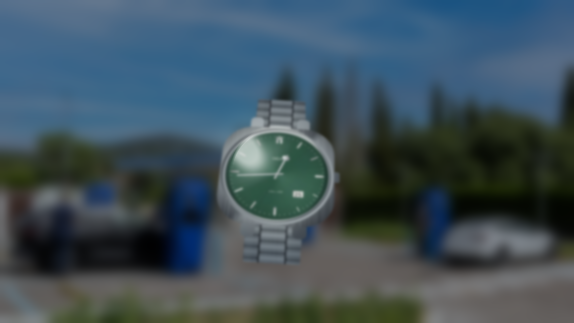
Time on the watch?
12:44
